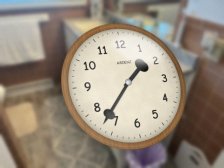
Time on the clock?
1:37
